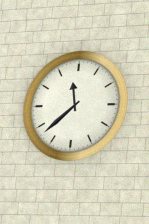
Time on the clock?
11:38
